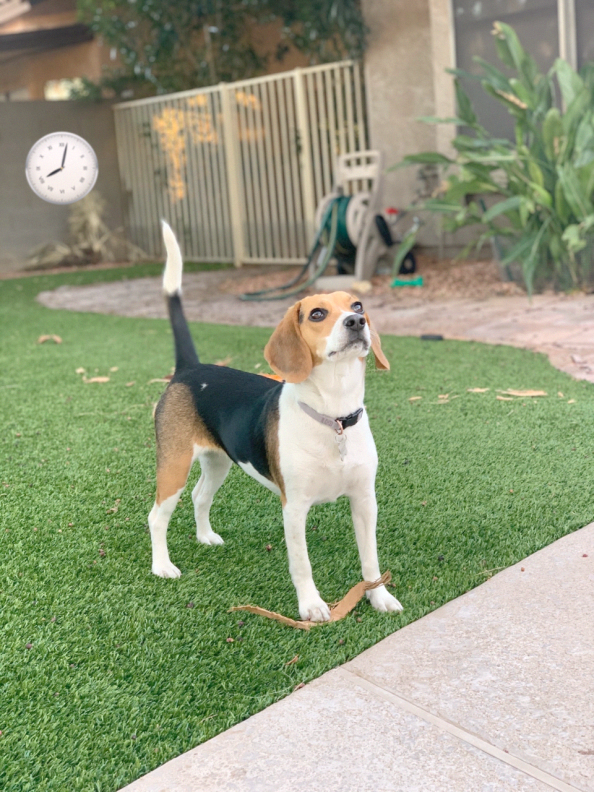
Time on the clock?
8:02
